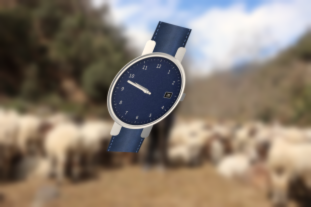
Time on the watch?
9:48
